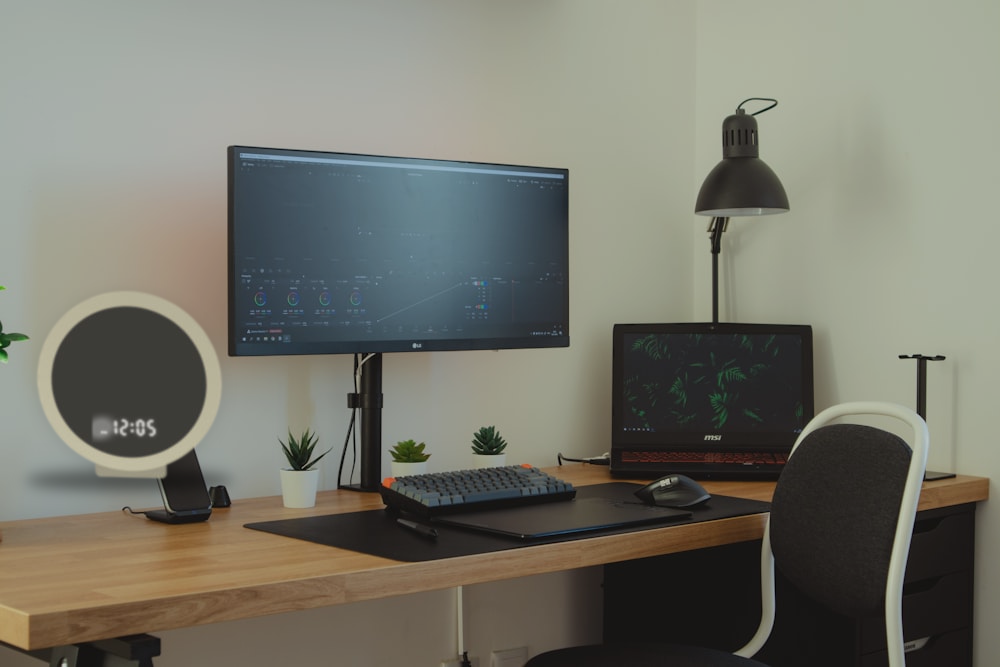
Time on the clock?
12:05
